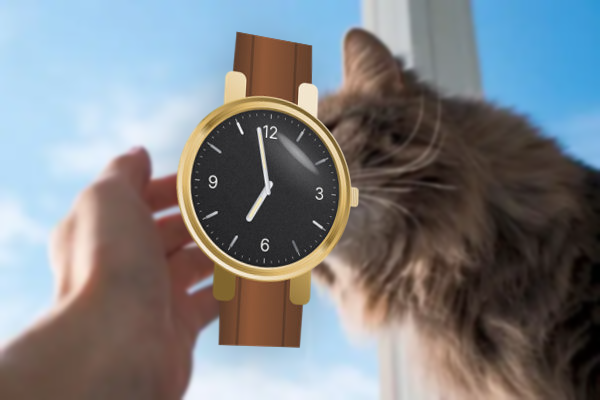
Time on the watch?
6:58
